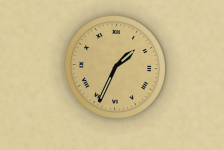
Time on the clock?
1:34
